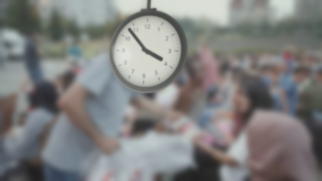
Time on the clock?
3:53
